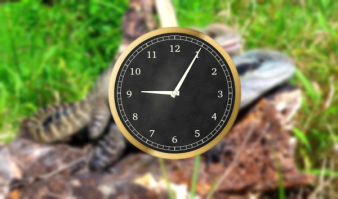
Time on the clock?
9:05
